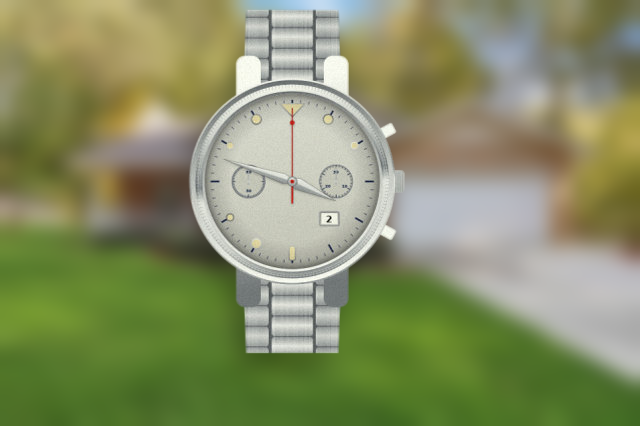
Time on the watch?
3:48
